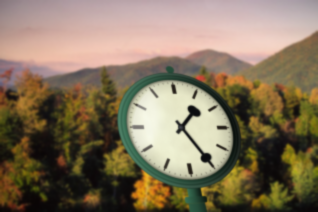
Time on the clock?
1:25
